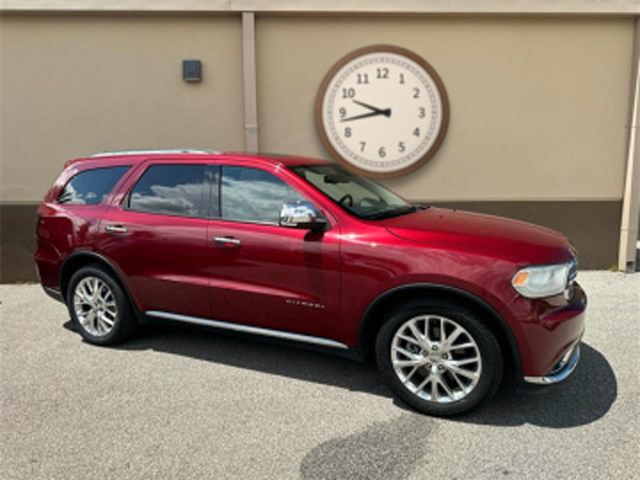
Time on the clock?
9:43
